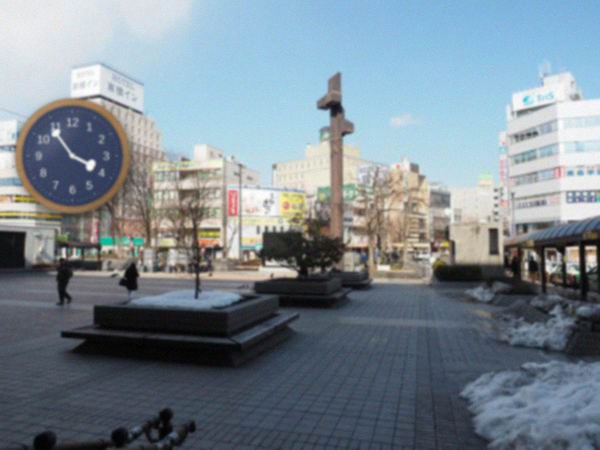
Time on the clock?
3:54
